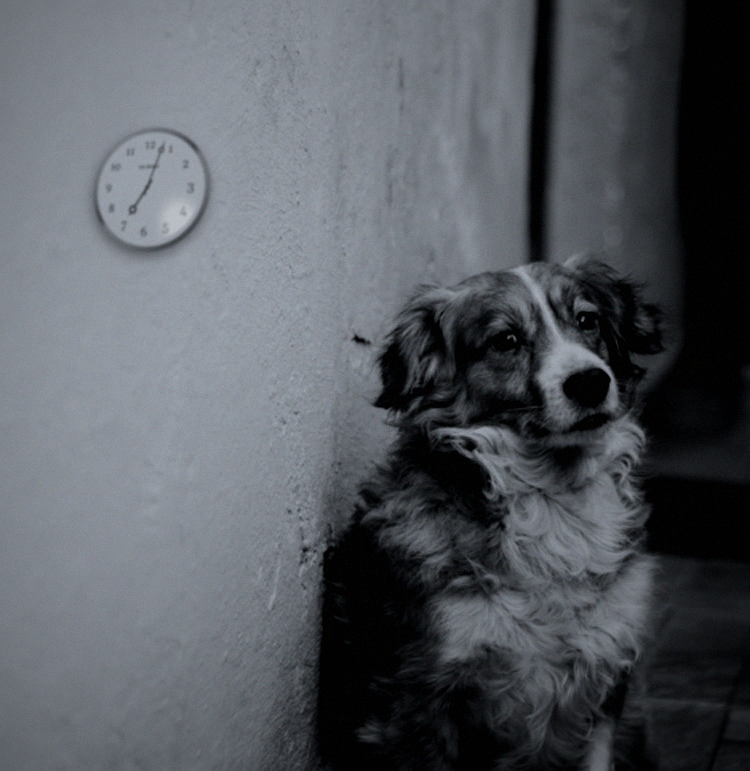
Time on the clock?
7:03
